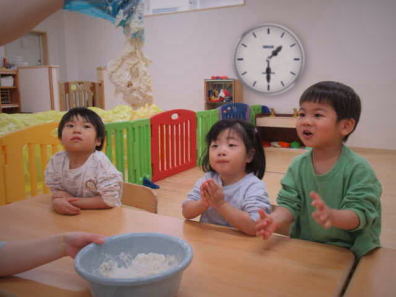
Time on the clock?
1:30
